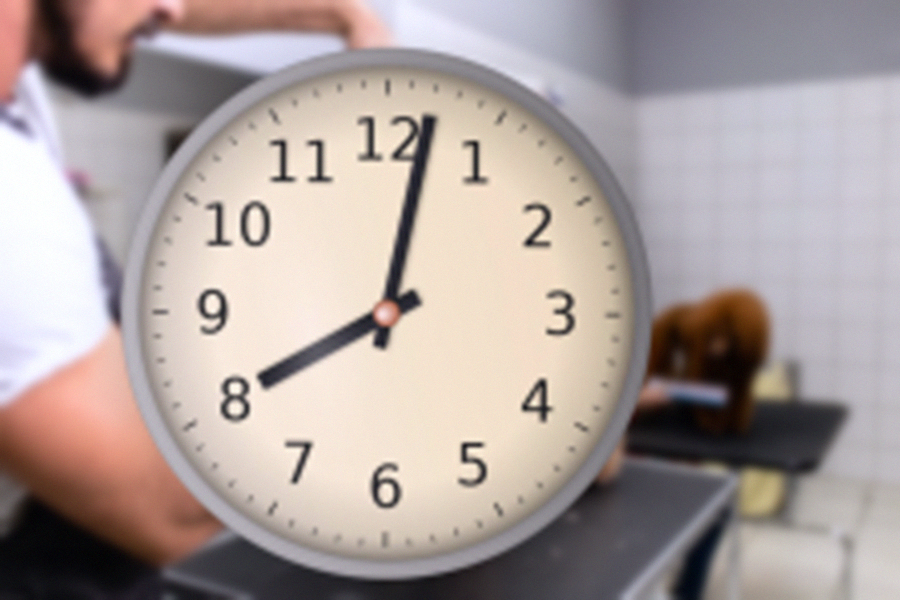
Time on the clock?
8:02
